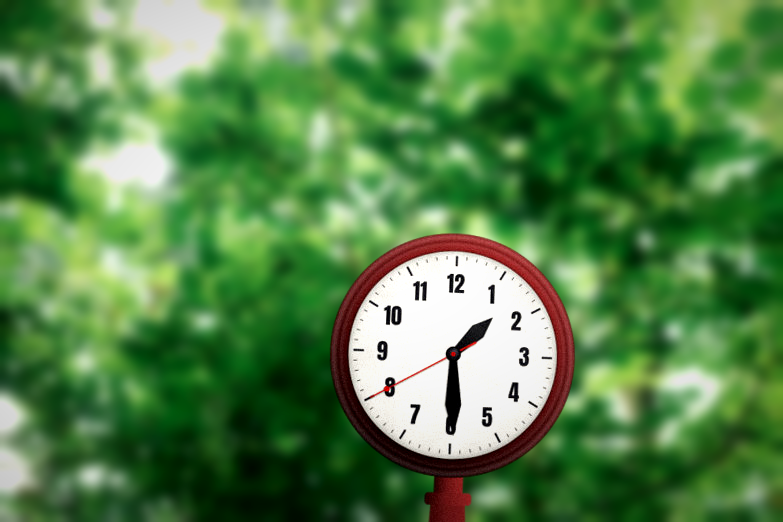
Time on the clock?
1:29:40
